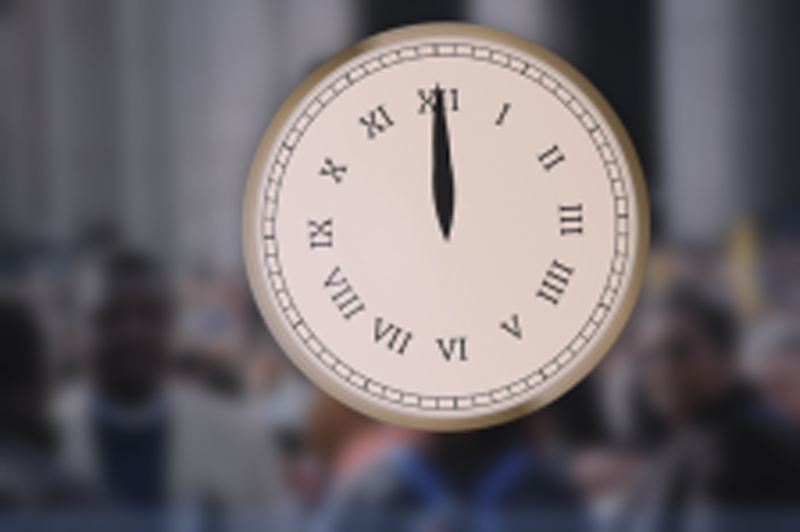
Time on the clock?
12:00
